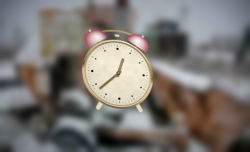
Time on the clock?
12:38
